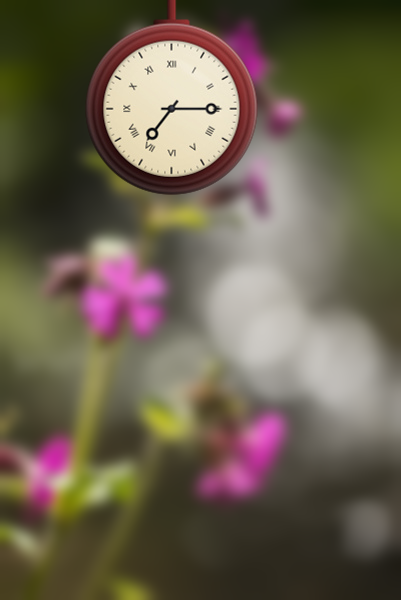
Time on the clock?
7:15
